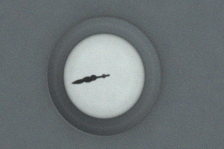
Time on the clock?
8:43
